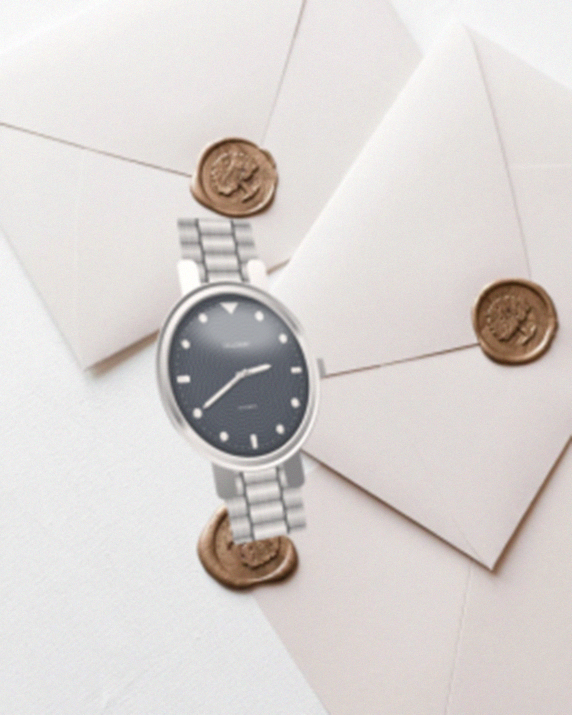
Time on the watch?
2:40
